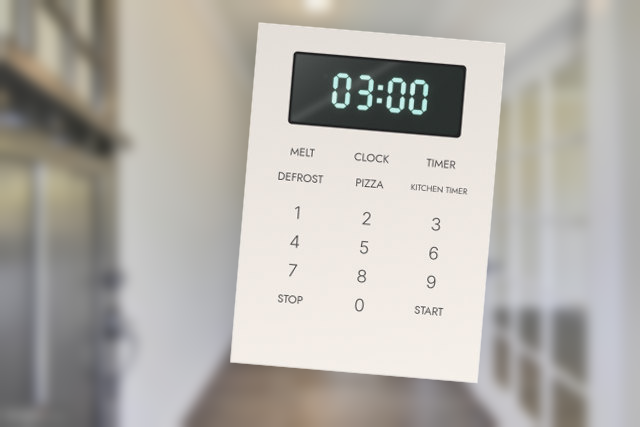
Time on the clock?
3:00
